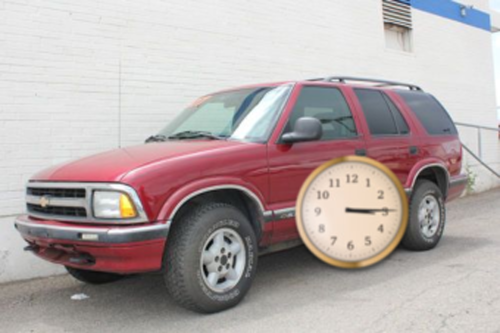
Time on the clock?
3:15
